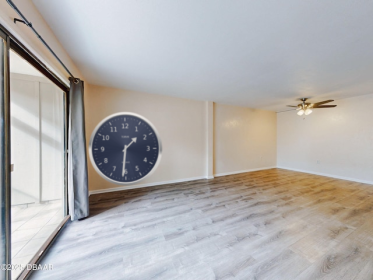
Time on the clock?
1:31
